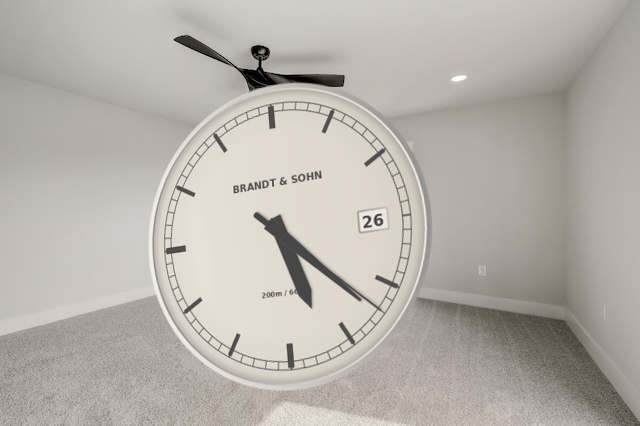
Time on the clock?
5:22:22
